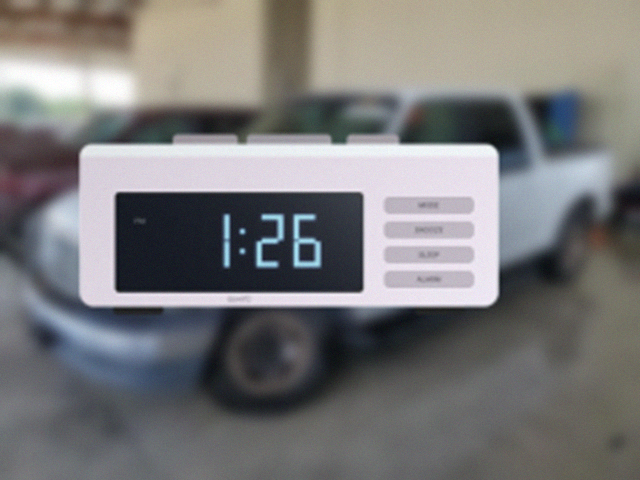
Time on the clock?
1:26
